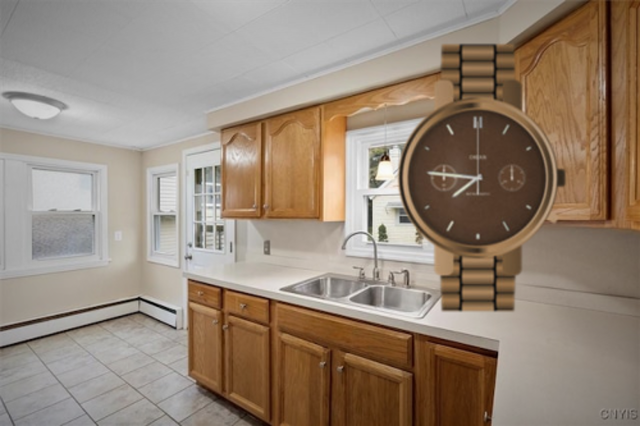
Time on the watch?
7:46
